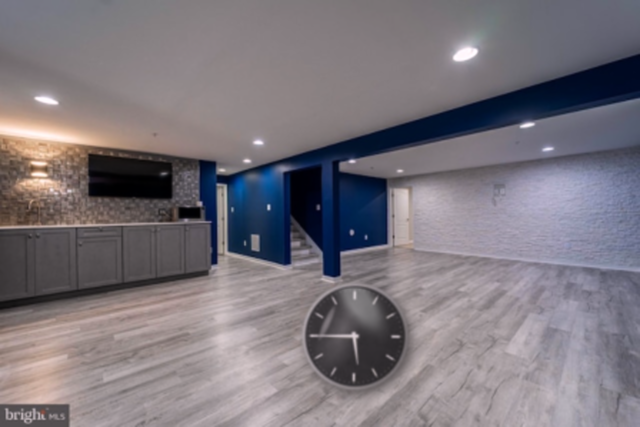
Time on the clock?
5:45
